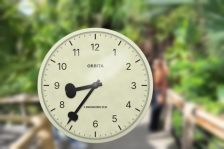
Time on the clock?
8:36
